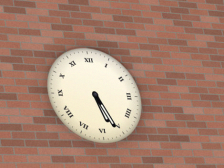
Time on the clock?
5:26
